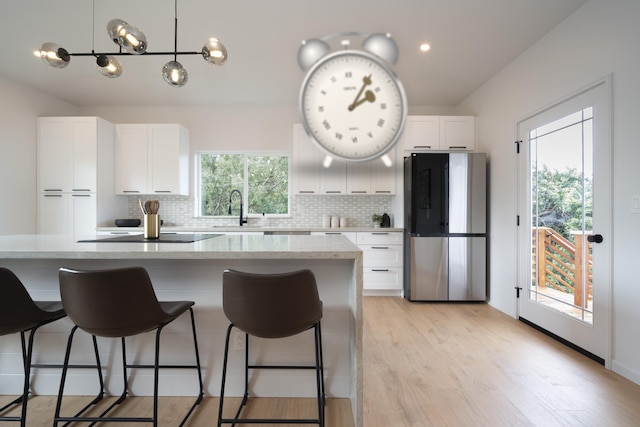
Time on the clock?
2:06
